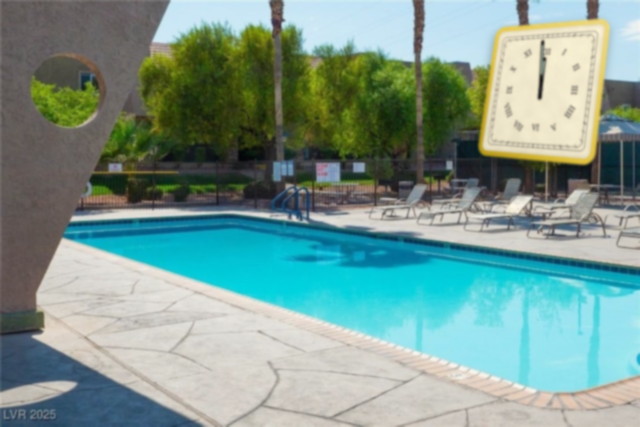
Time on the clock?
11:59
